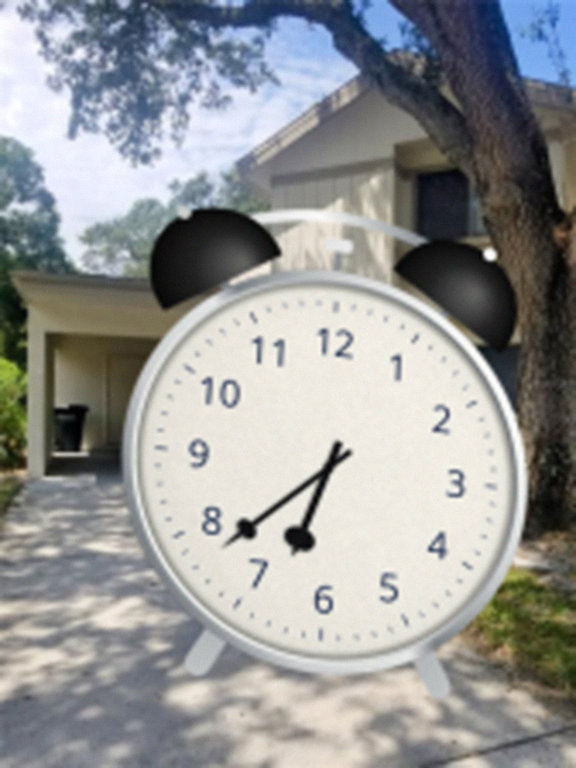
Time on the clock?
6:38
